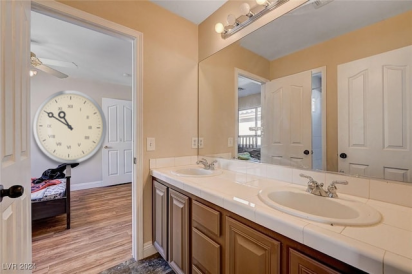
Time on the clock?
10:50
